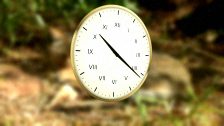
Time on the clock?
10:21
